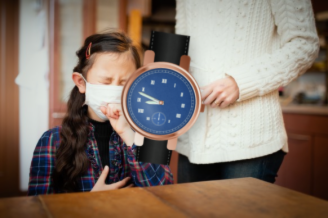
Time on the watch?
8:48
